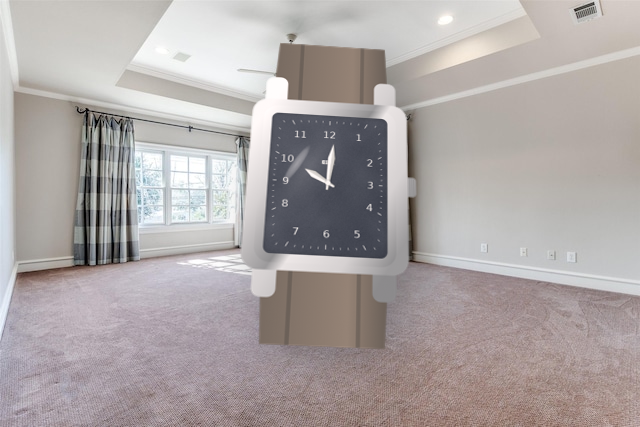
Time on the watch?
10:01
